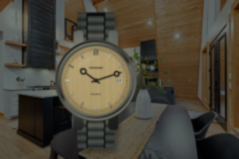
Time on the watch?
10:12
